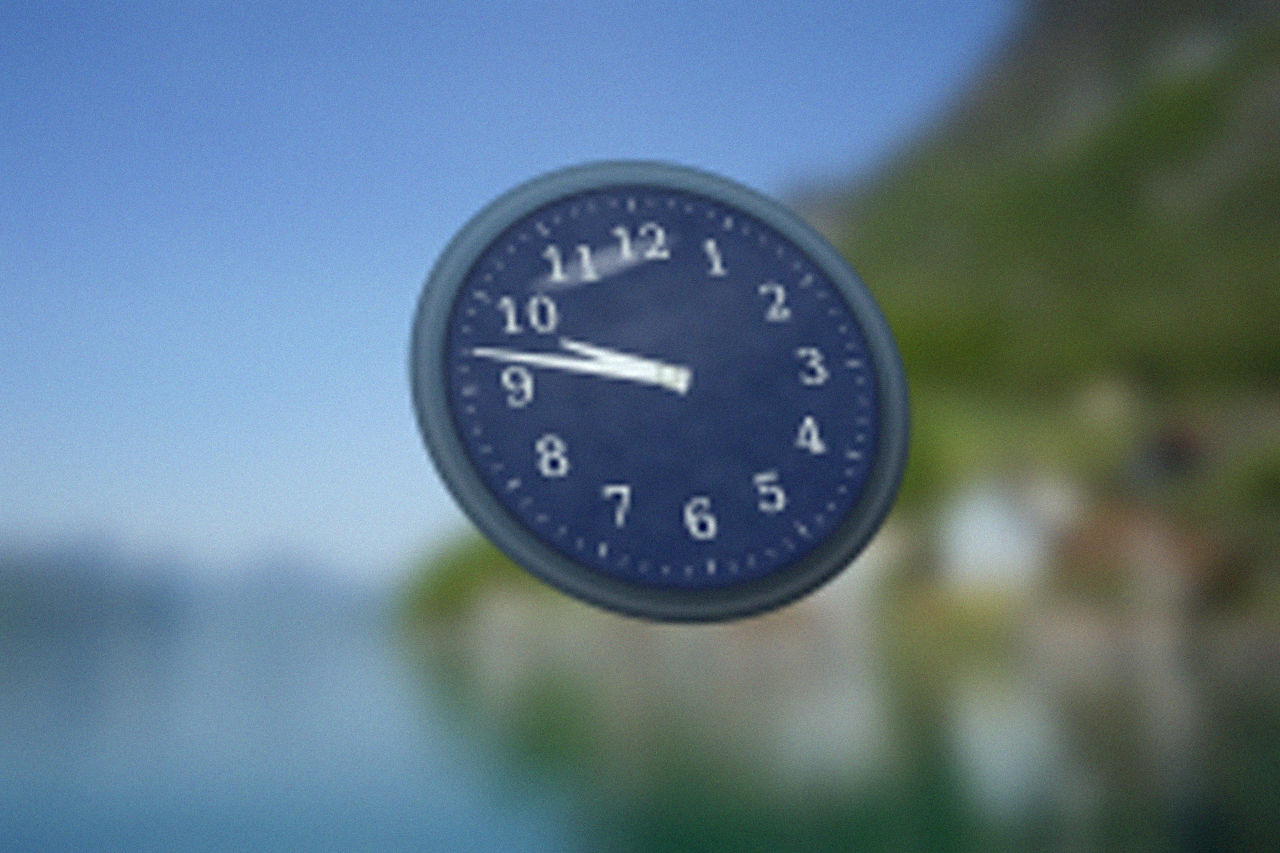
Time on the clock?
9:47
